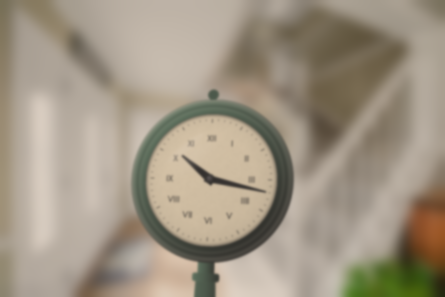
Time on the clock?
10:17
